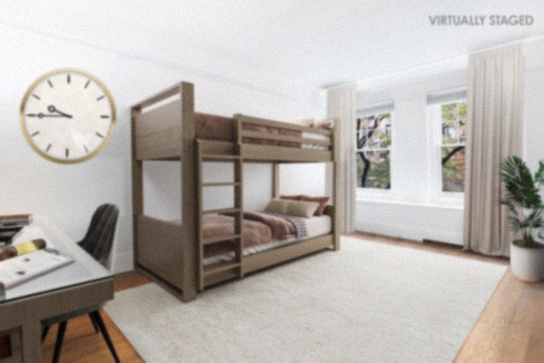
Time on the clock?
9:45
